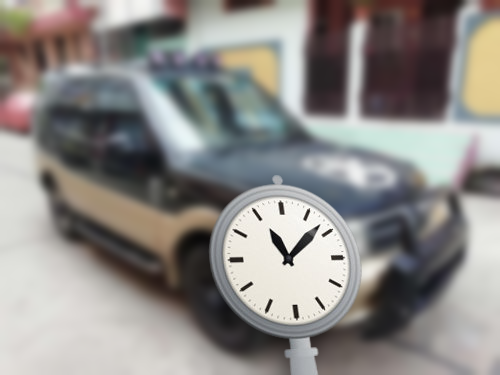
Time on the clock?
11:08
